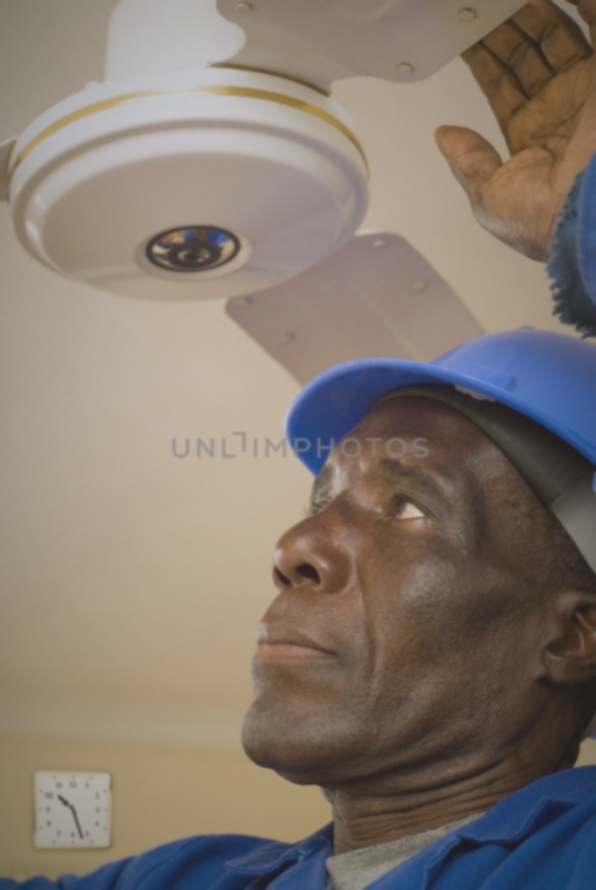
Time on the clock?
10:27
